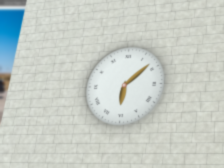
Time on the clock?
6:08
